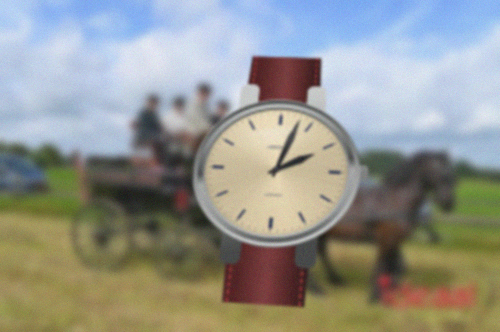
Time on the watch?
2:03
